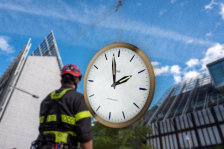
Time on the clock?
1:58
